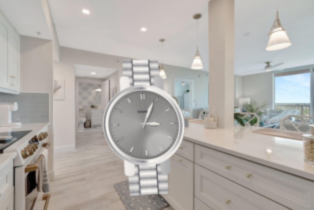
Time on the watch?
3:04
